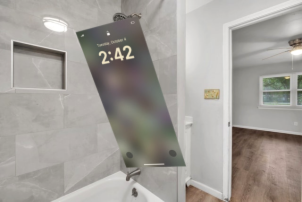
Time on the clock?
2:42
